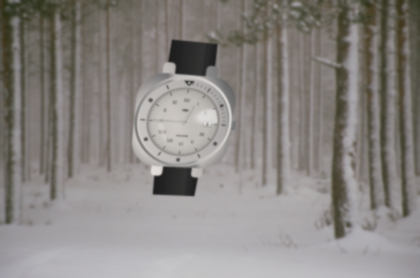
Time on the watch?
12:45
